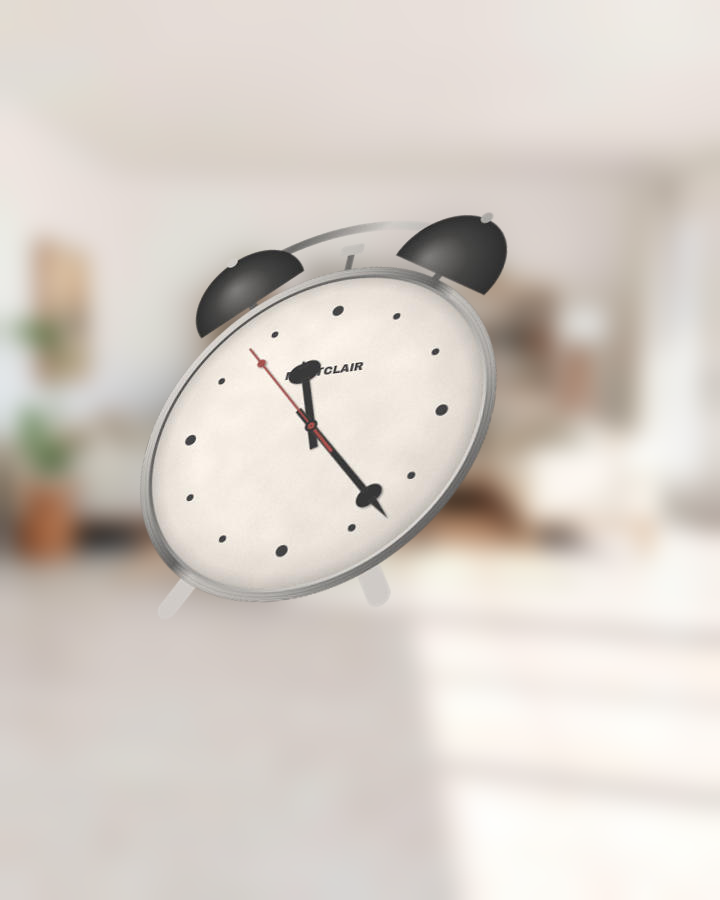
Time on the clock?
11:22:53
